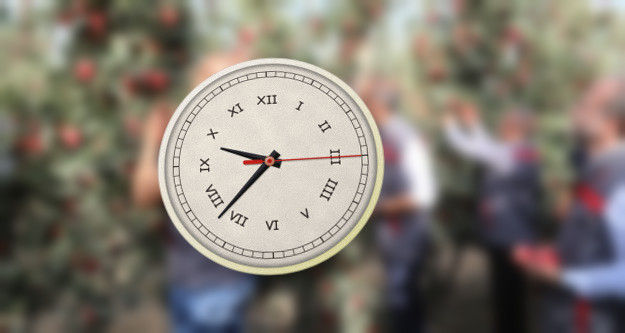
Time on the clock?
9:37:15
